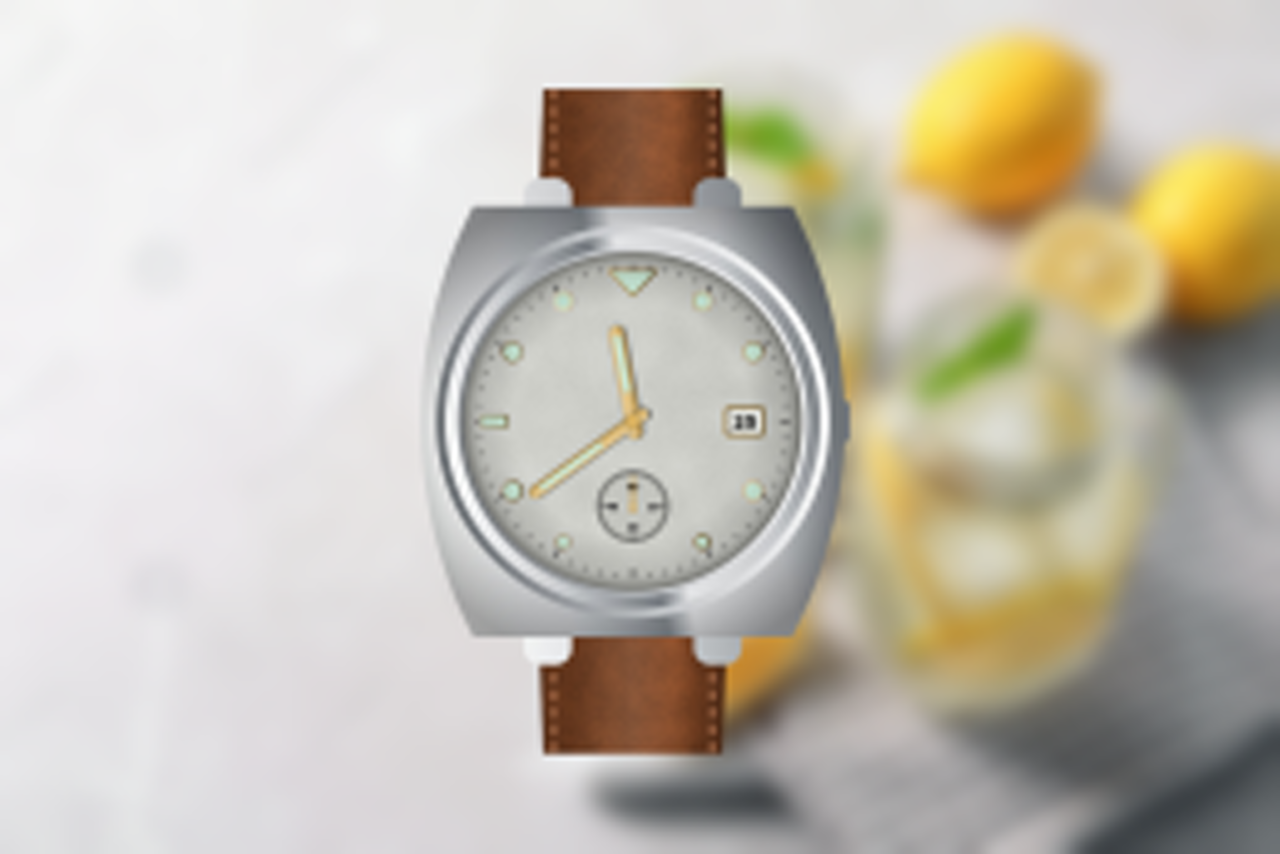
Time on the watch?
11:39
